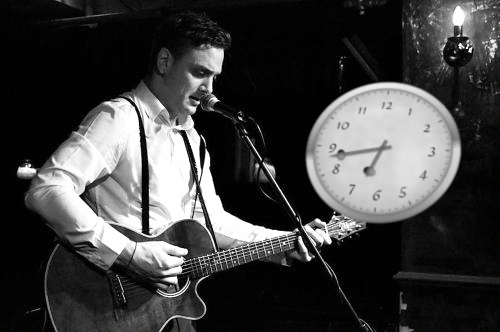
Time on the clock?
6:43
